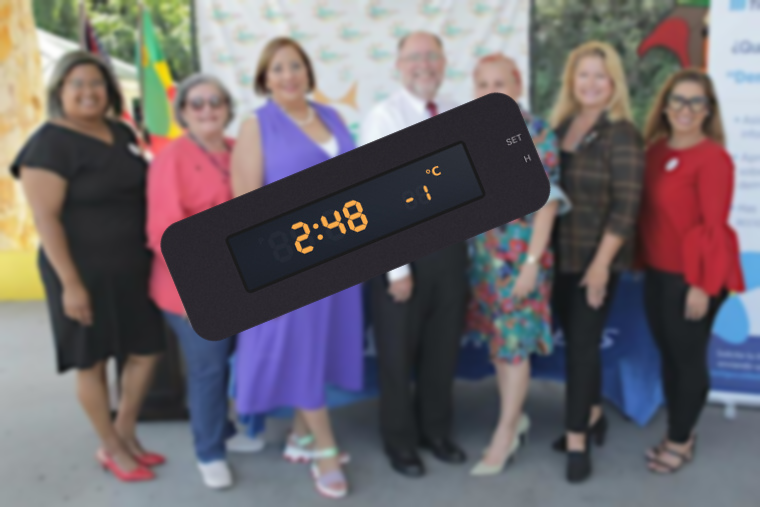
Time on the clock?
2:48
